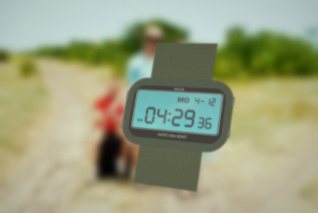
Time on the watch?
4:29:36
